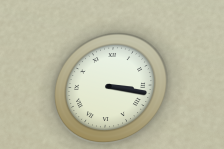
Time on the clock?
3:17
